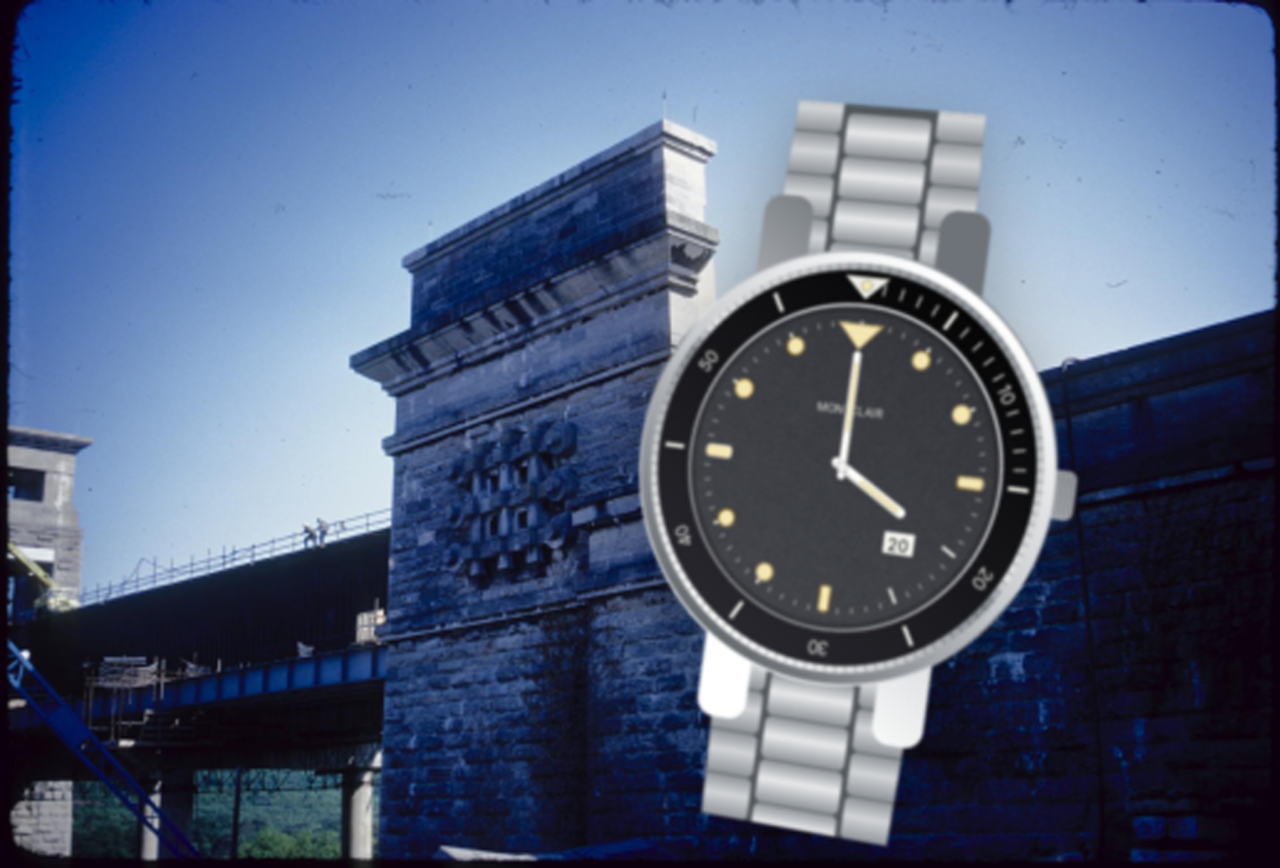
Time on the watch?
4:00
